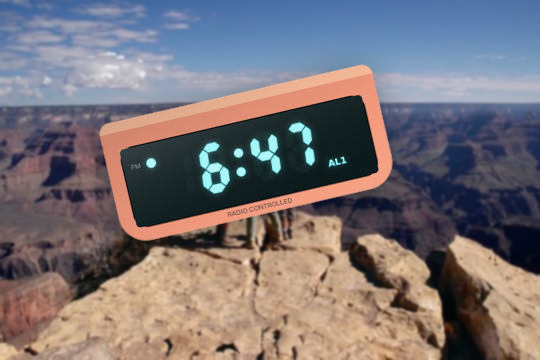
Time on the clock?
6:47
